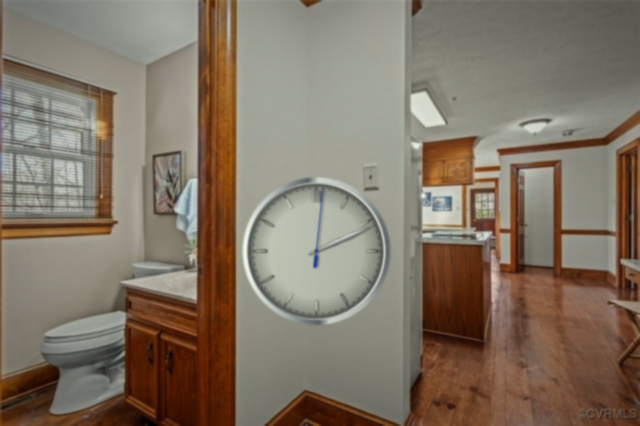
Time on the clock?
2:11:01
